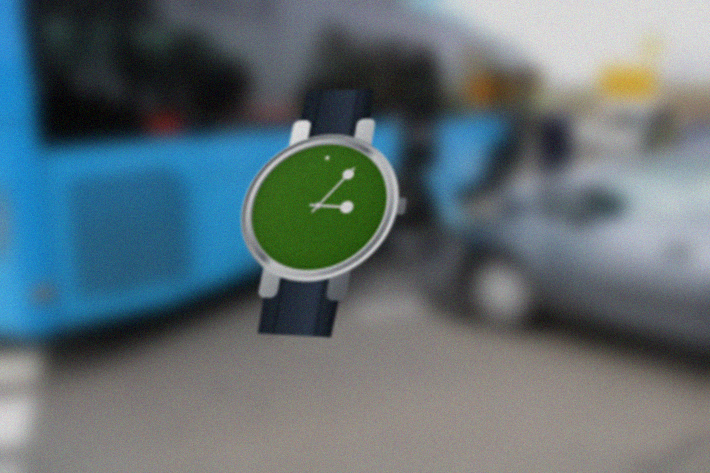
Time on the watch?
3:06
